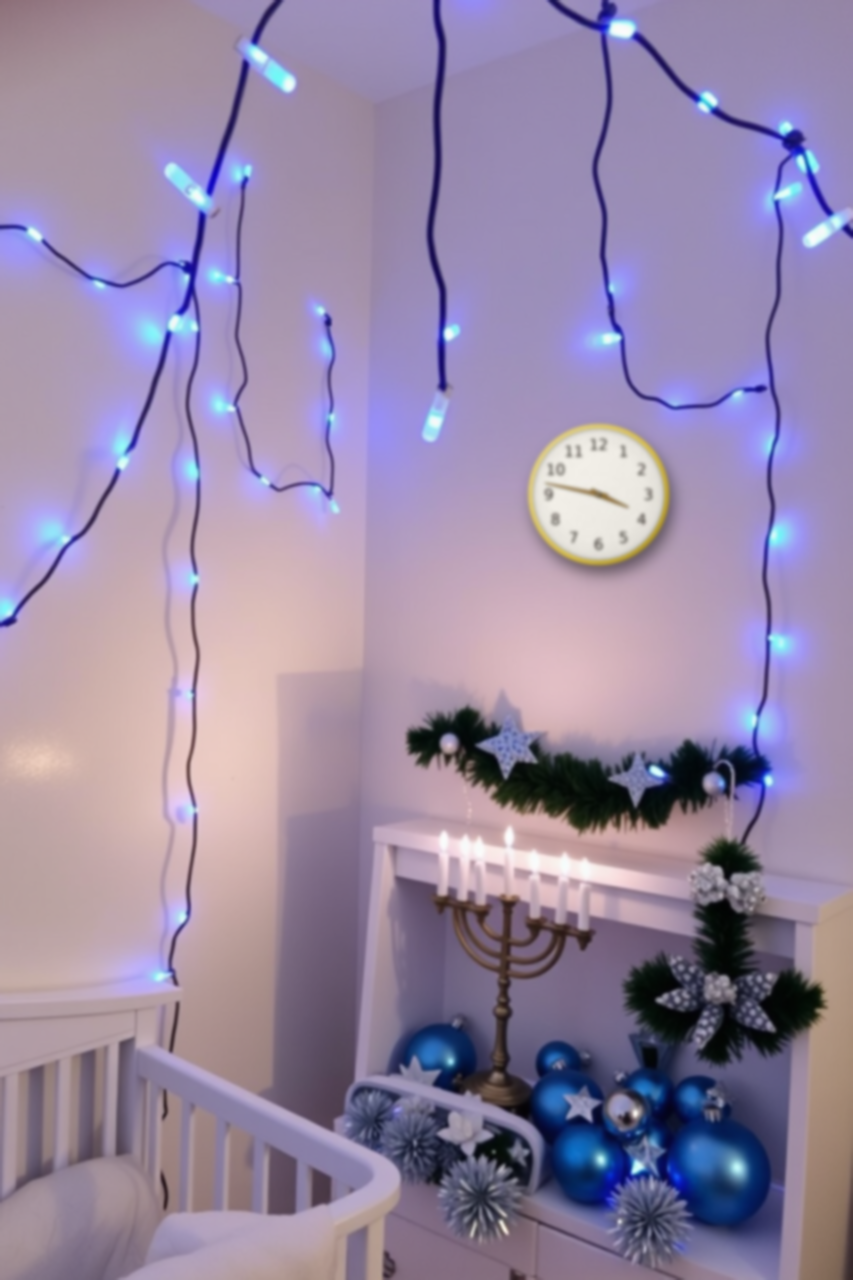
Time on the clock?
3:47
